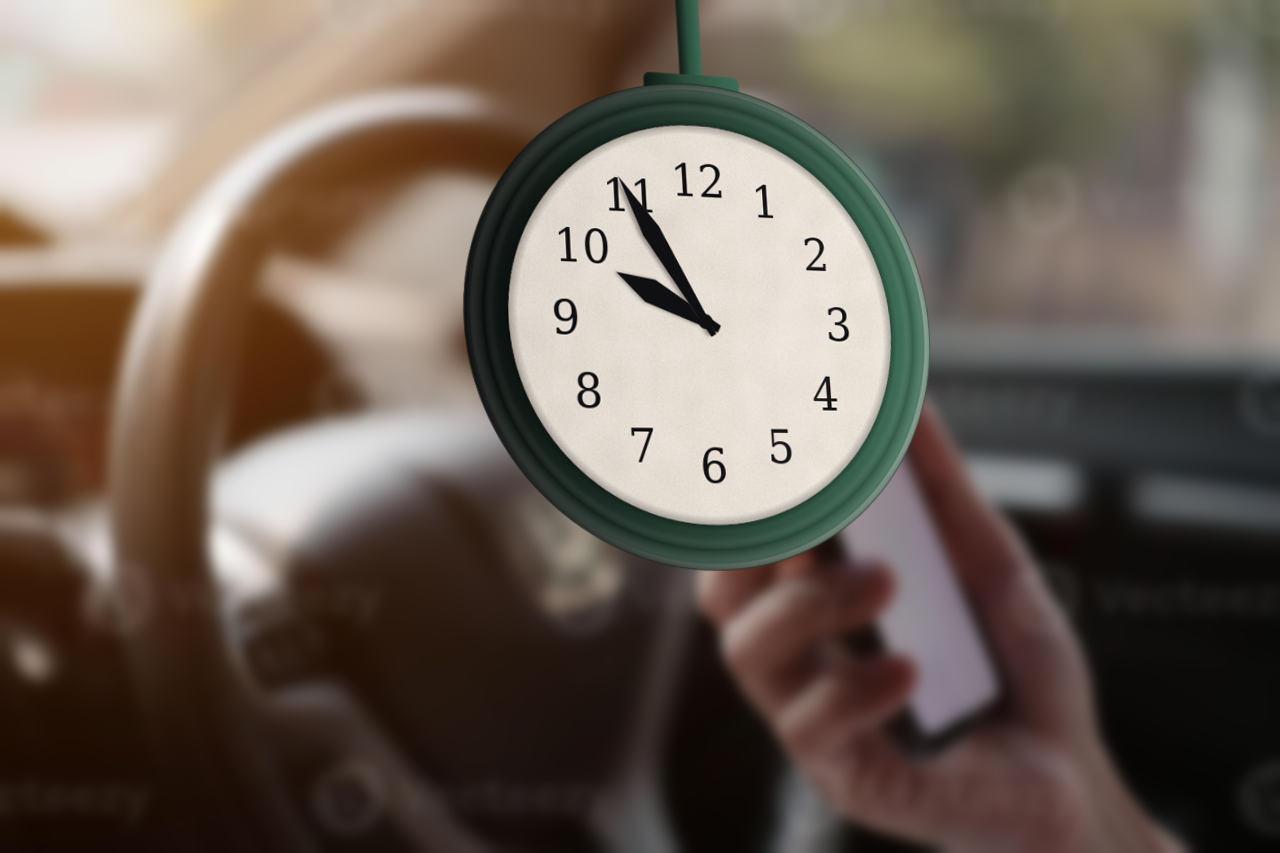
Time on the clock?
9:55
